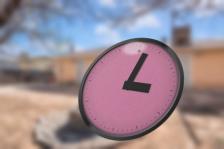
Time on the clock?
3:02
